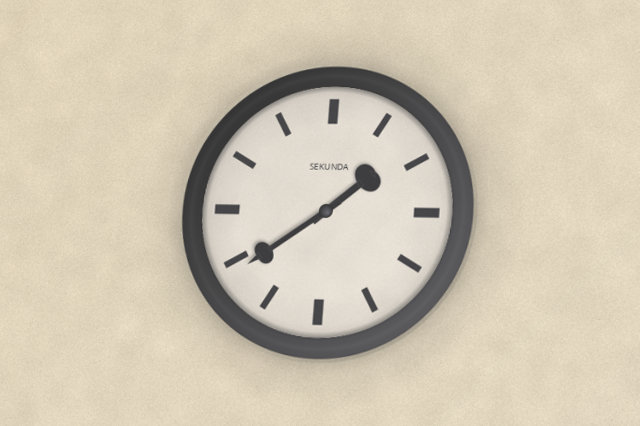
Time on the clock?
1:39
